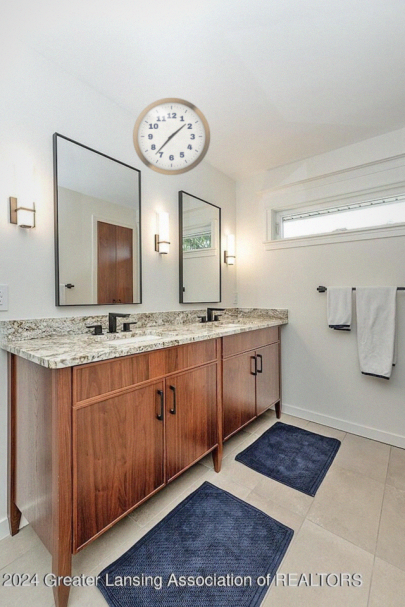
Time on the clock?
1:37
